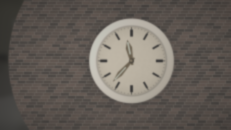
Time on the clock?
11:37
